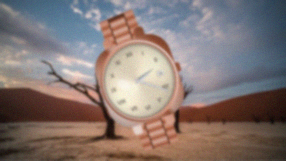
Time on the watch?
2:21
